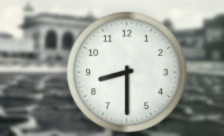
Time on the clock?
8:30
